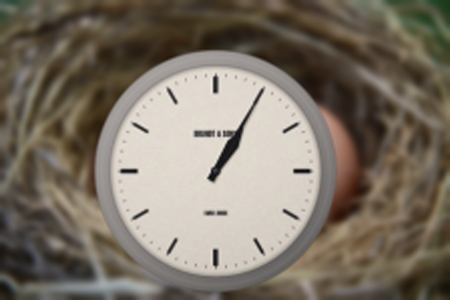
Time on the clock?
1:05
